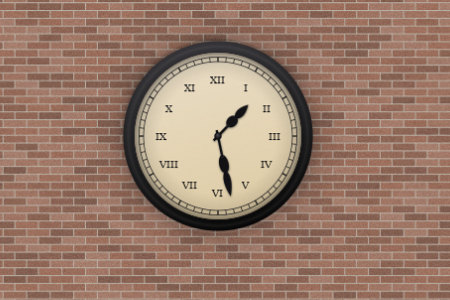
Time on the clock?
1:28
